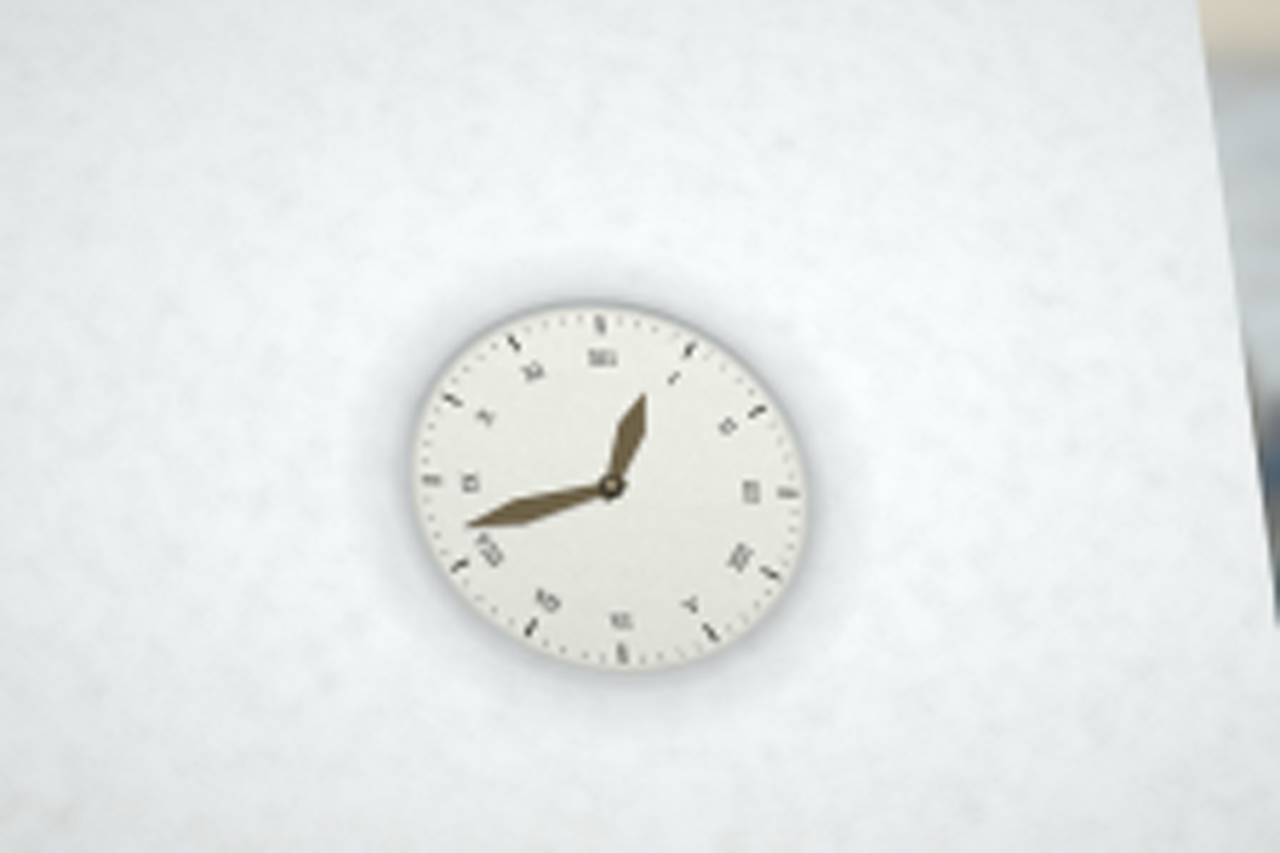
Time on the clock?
12:42
